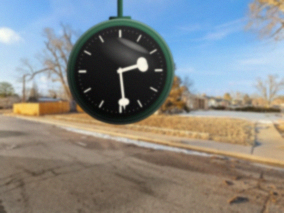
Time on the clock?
2:29
